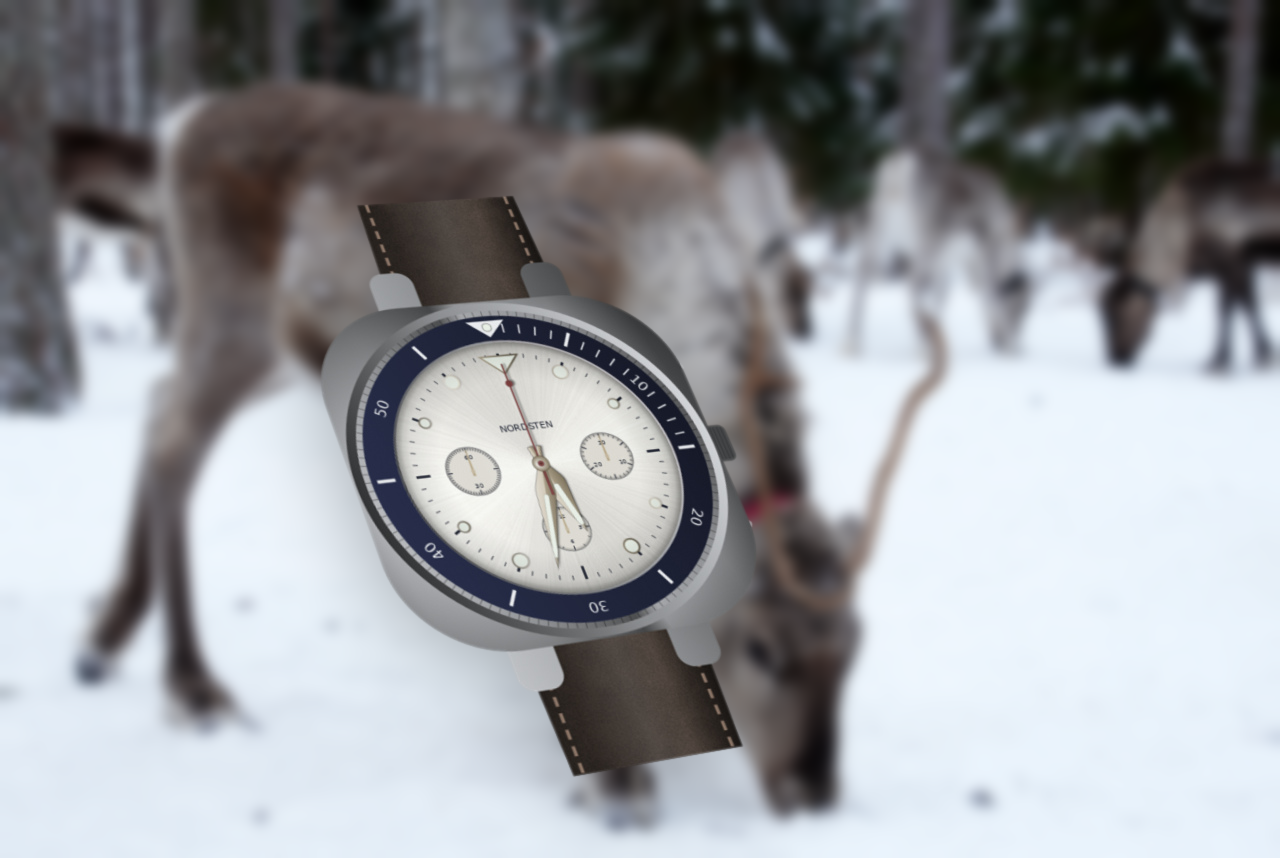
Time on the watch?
5:32
